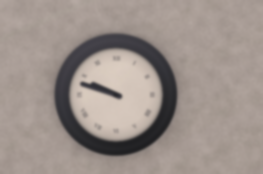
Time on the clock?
9:48
